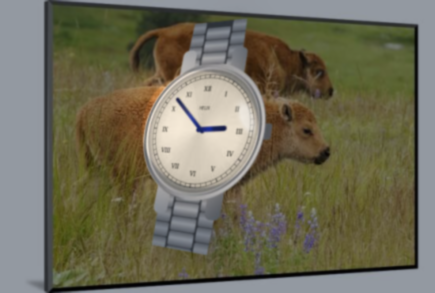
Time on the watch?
2:52
